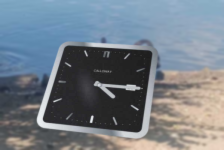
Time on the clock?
4:15
